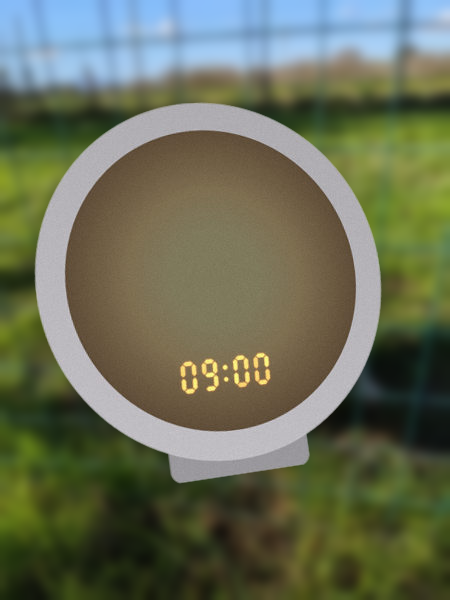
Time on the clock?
9:00
